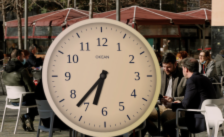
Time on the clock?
6:37
